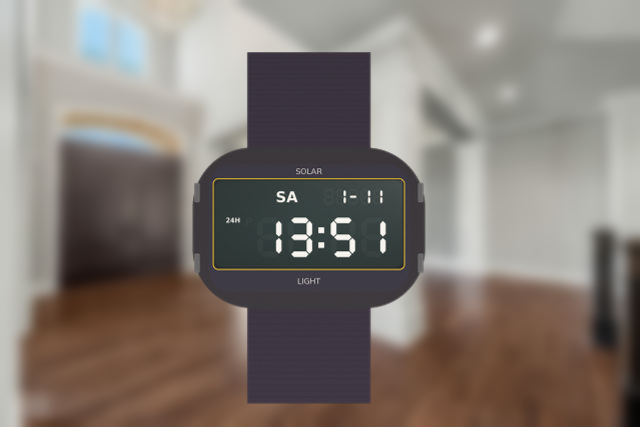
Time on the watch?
13:51
